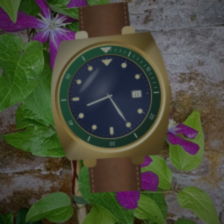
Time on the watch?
8:25
